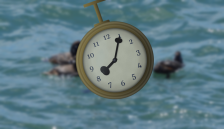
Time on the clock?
8:05
